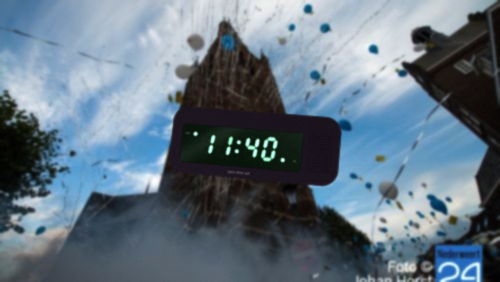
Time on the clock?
11:40
